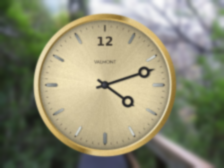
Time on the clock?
4:12
